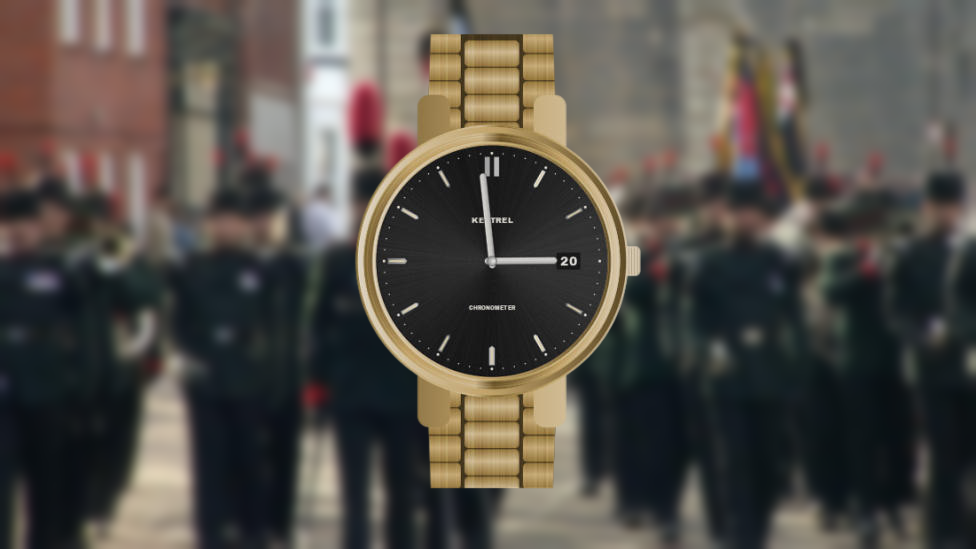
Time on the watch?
2:59
